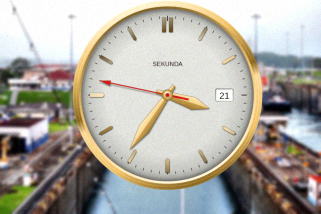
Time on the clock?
3:35:47
